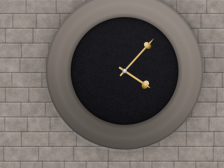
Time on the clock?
4:07
